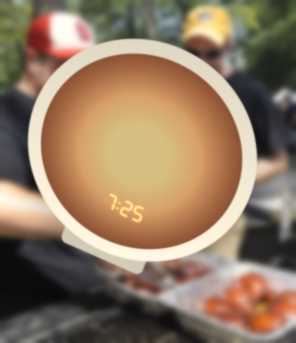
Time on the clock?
7:25
